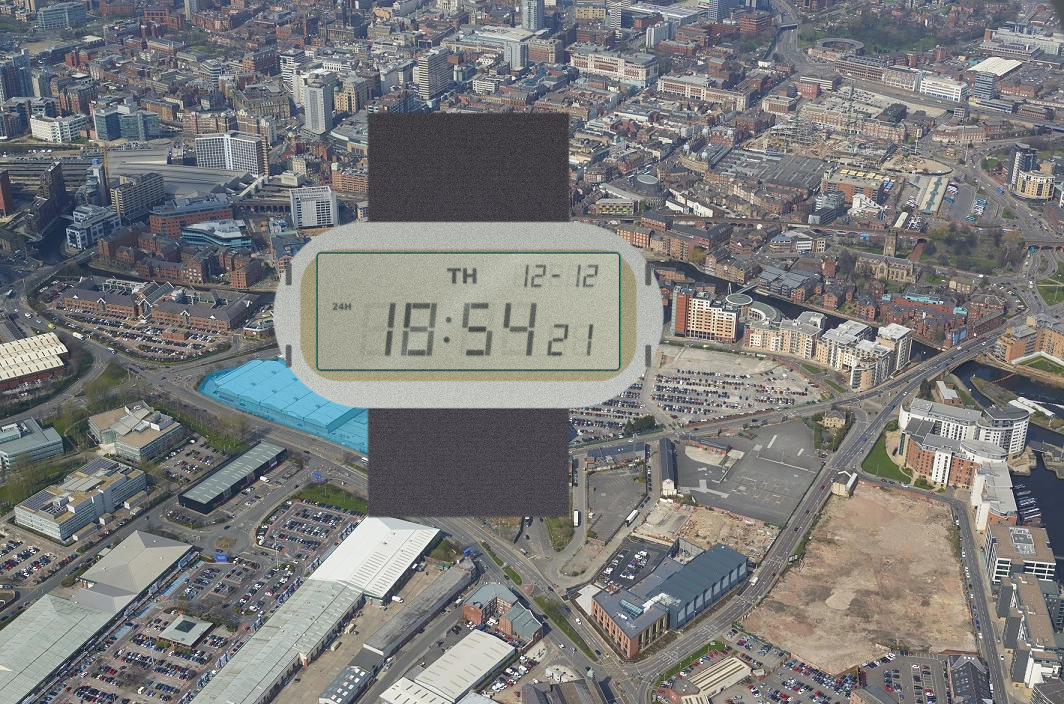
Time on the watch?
18:54:21
